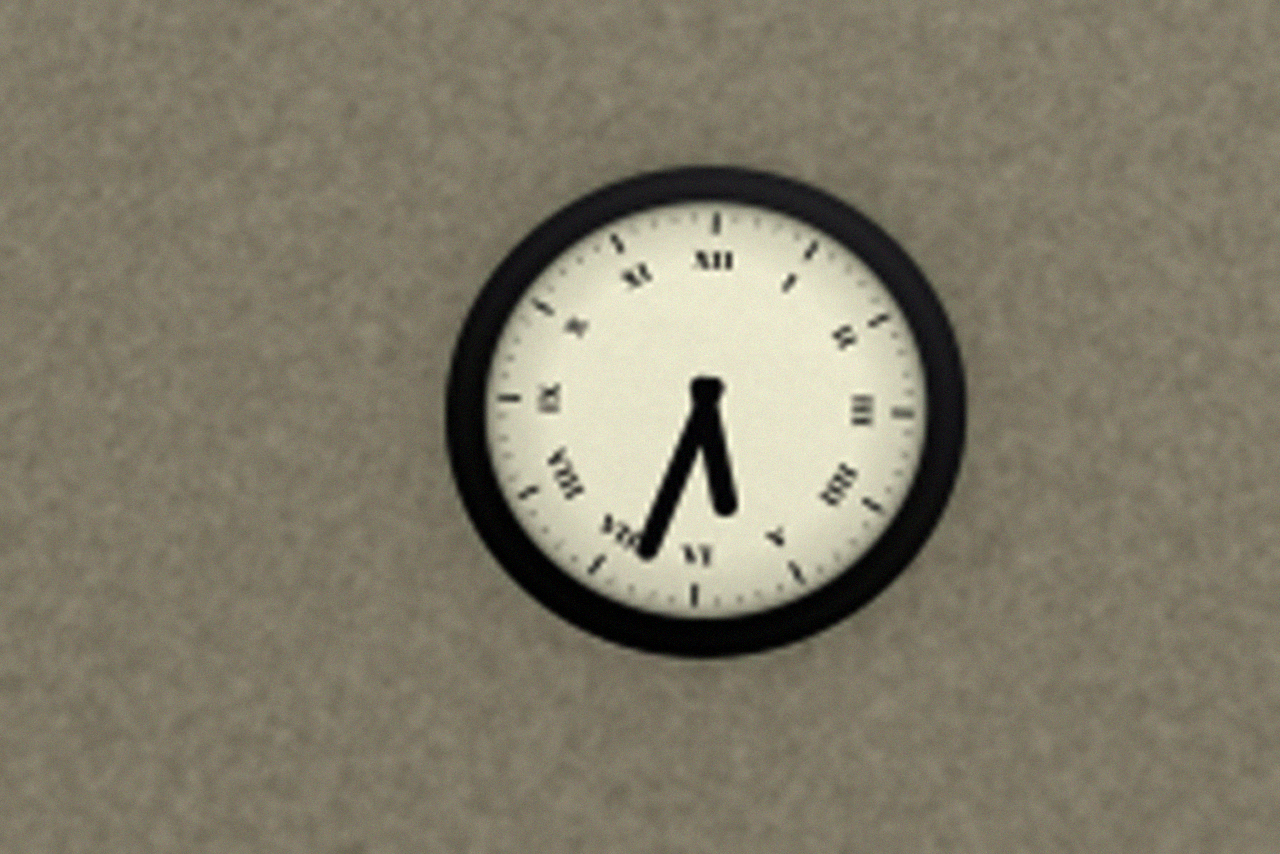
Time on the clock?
5:33
